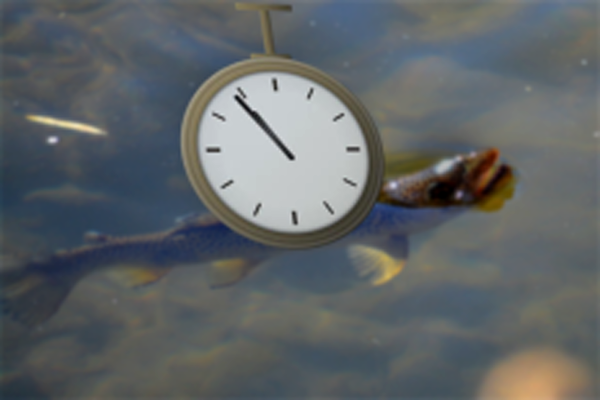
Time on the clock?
10:54
